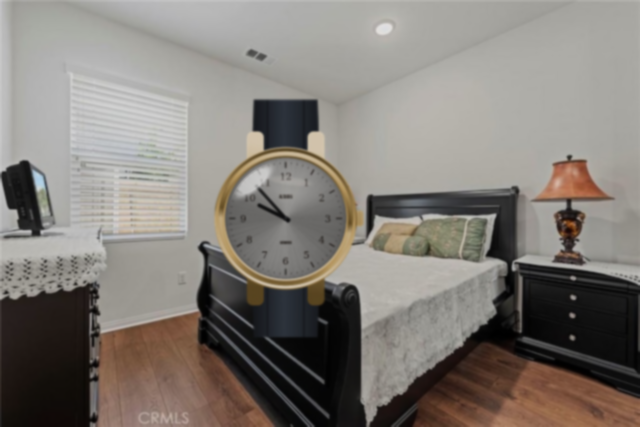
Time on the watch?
9:53
